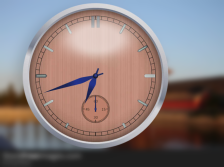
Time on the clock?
6:42
